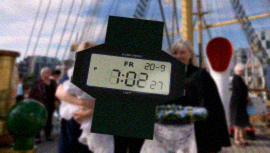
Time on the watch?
7:02:27
